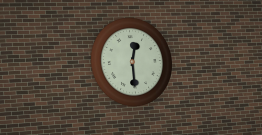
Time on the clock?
12:30
